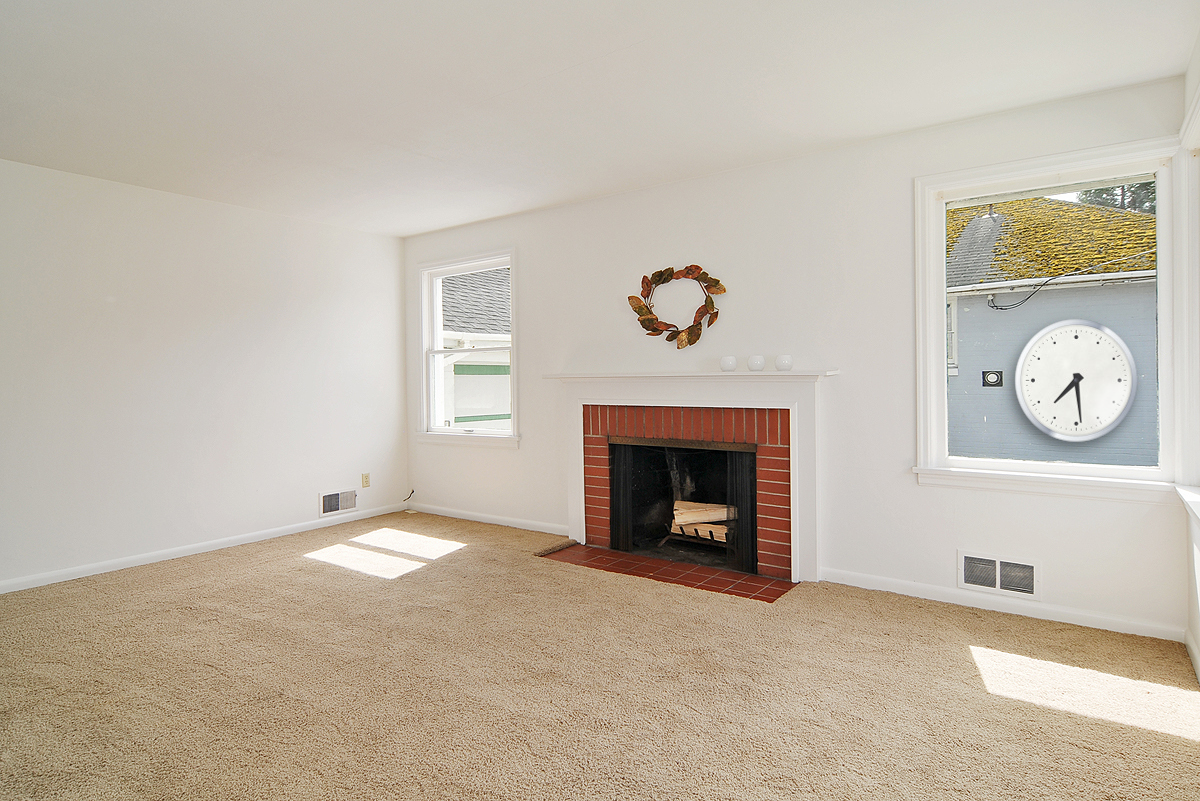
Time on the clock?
7:29
